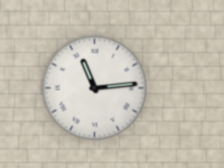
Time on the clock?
11:14
